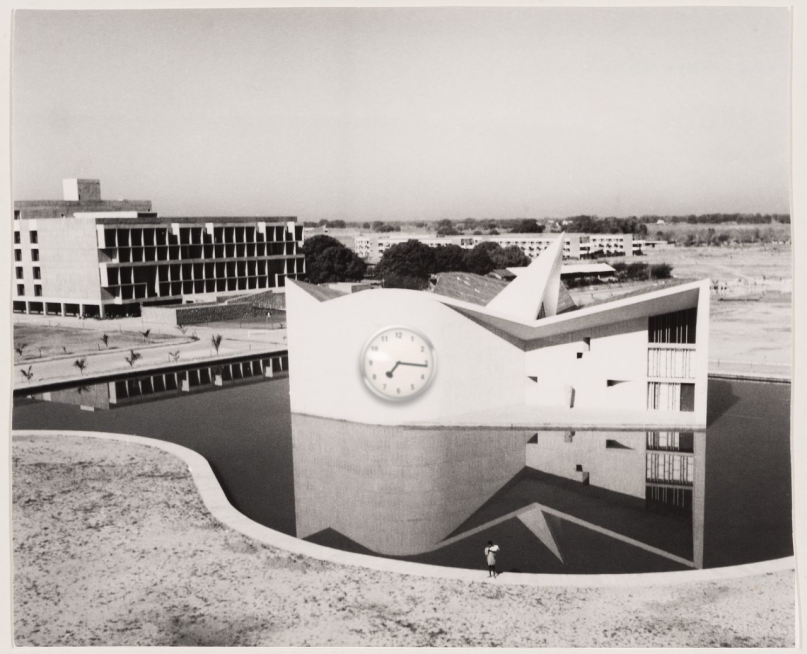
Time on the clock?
7:16
